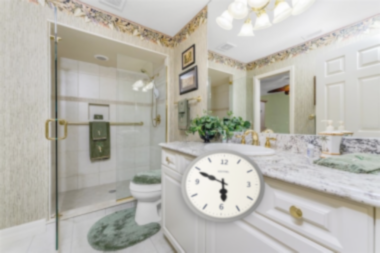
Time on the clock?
5:49
